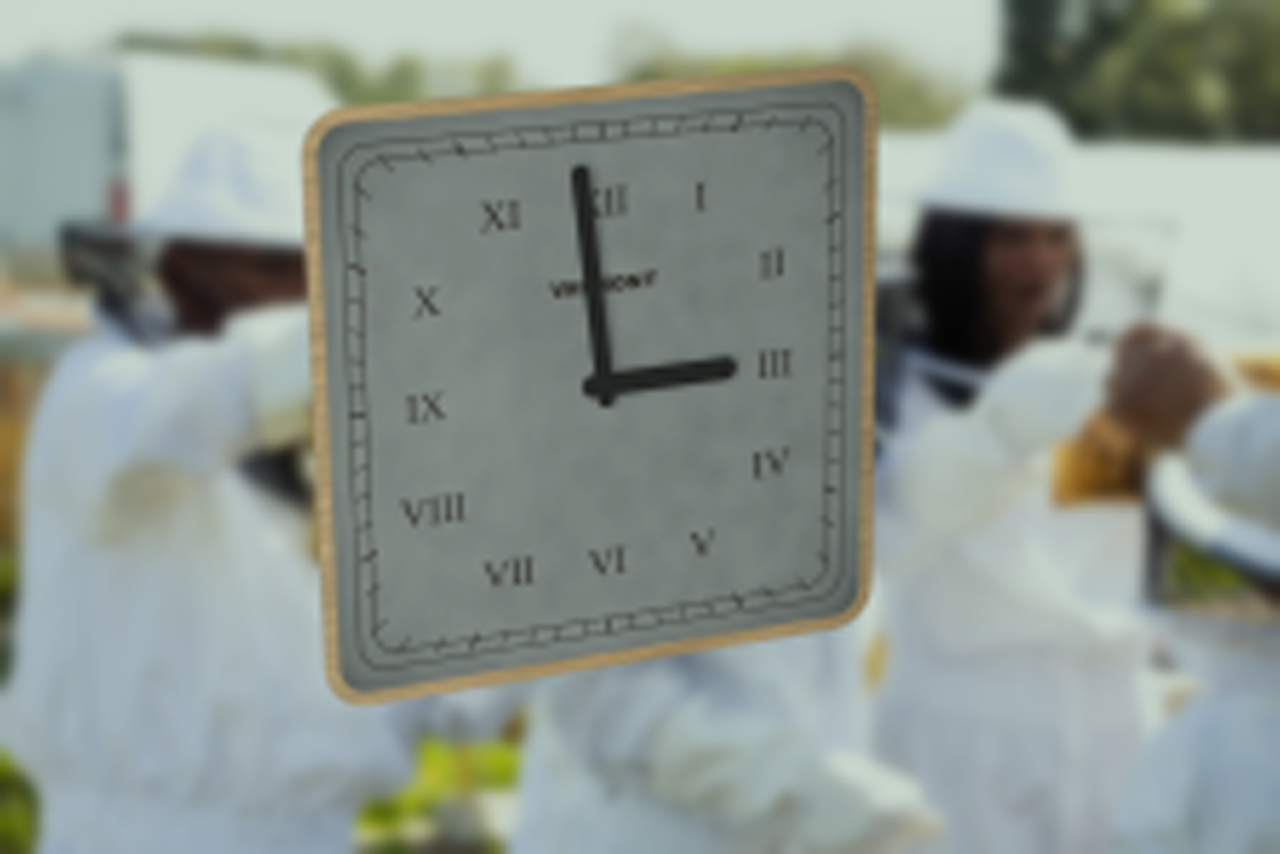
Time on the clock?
2:59
